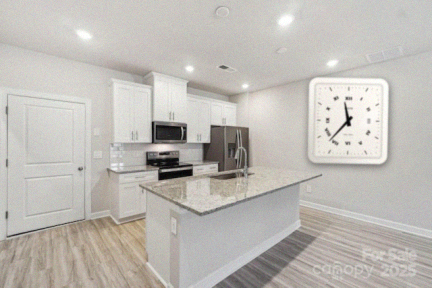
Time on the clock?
11:37
